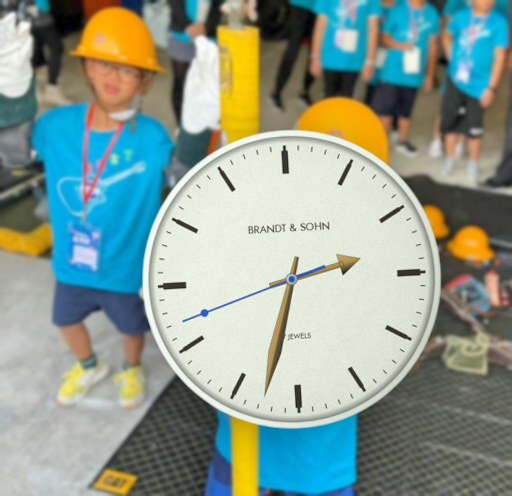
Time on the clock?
2:32:42
